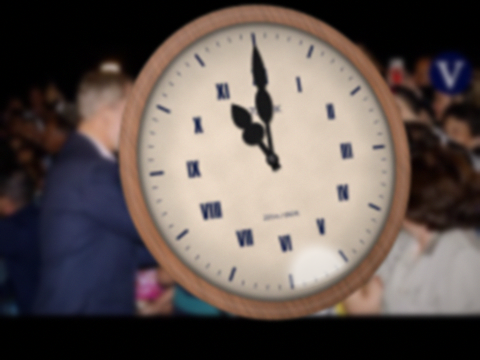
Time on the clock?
11:00
